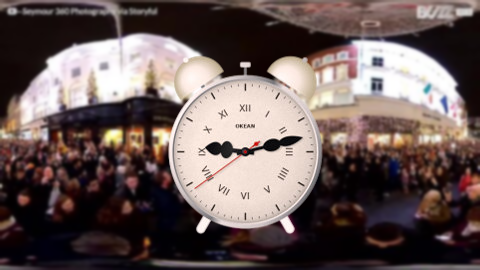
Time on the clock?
9:12:39
